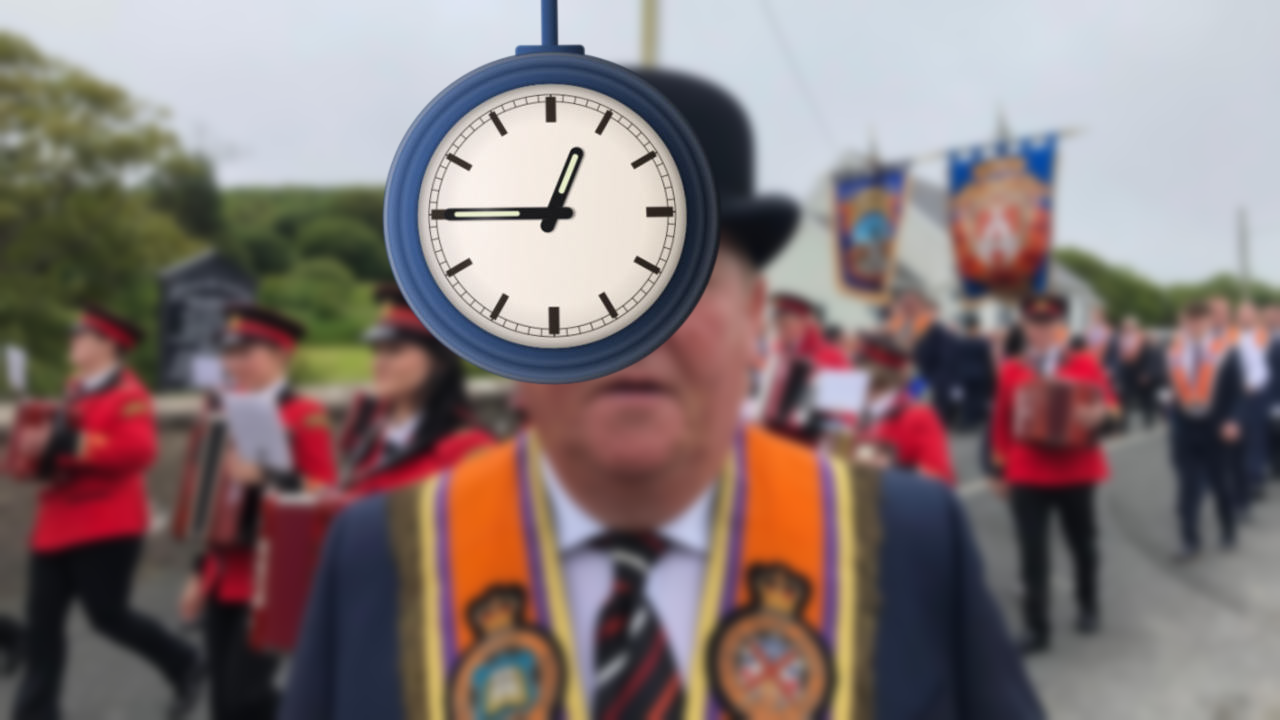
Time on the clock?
12:45
